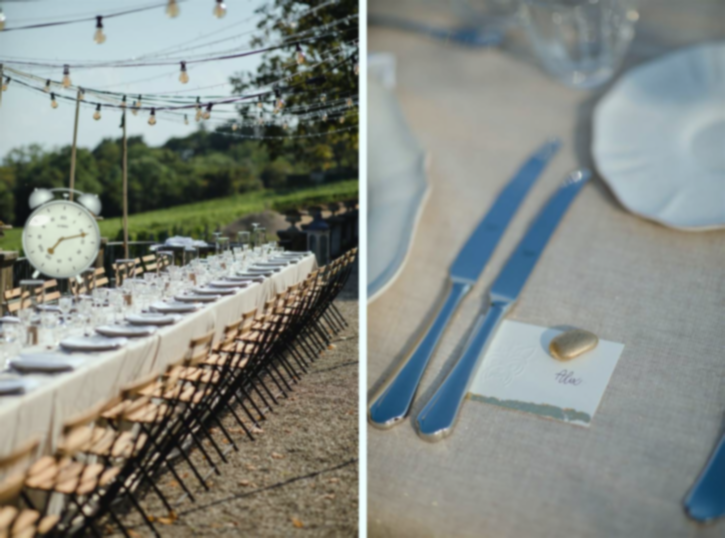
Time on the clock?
7:12
